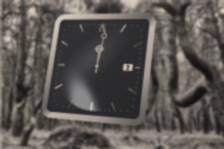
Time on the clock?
12:01
